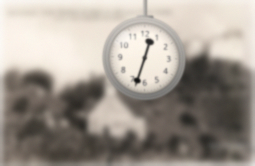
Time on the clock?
12:33
